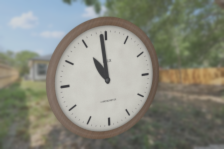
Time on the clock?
10:59
